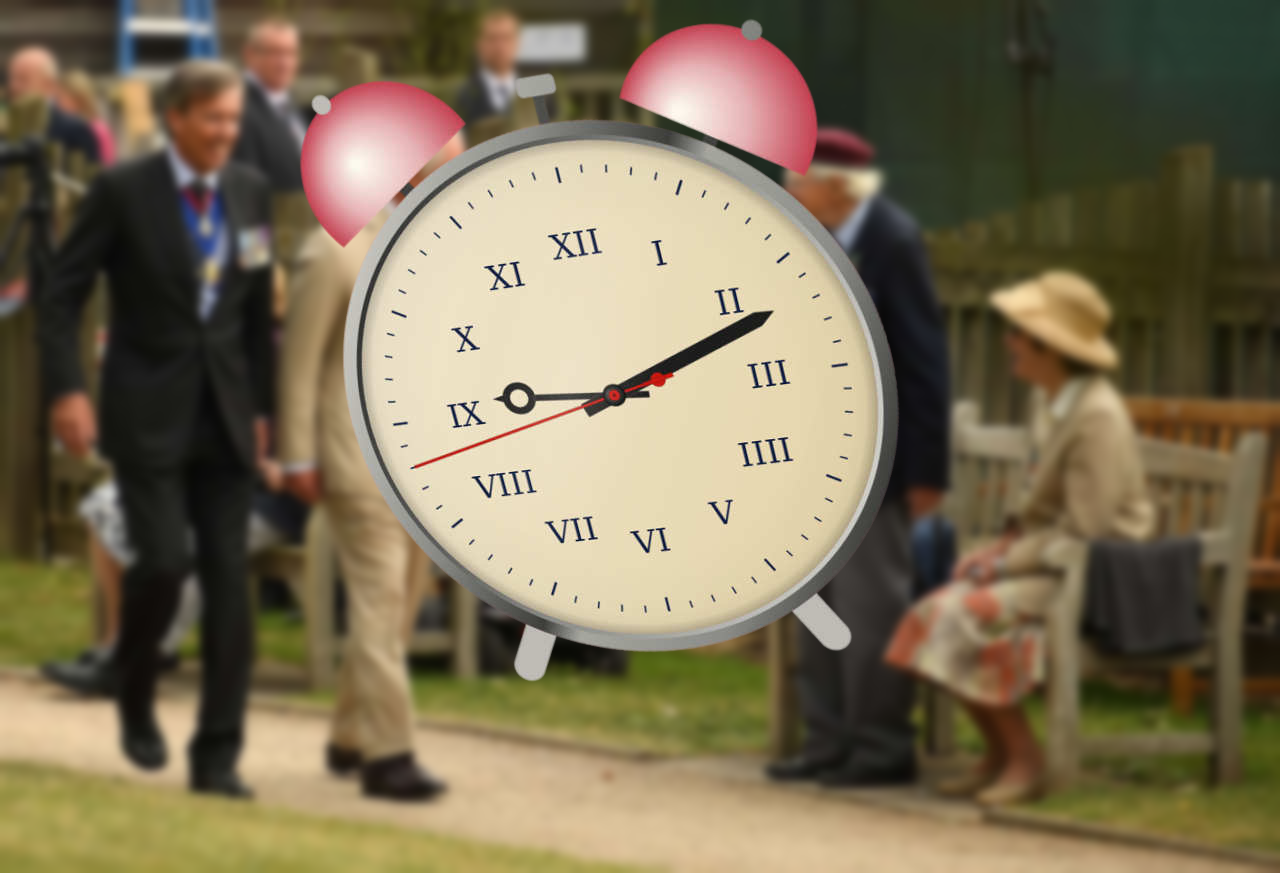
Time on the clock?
9:11:43
